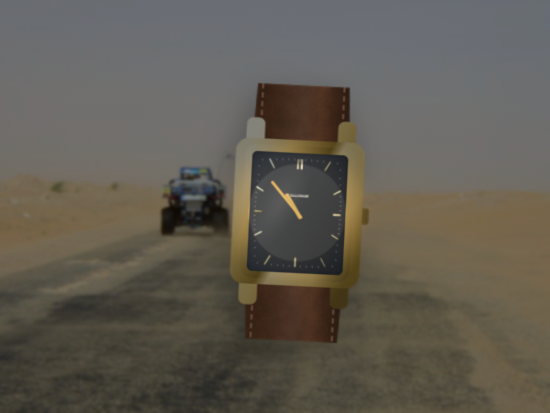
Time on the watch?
10:53
